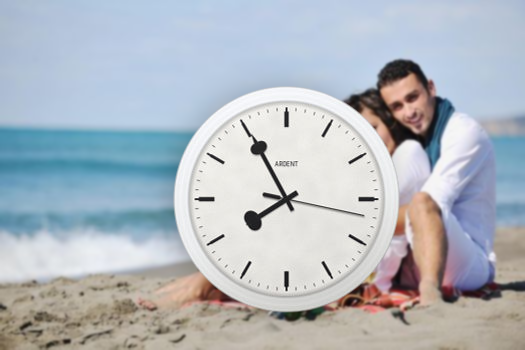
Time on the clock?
7:55:17
